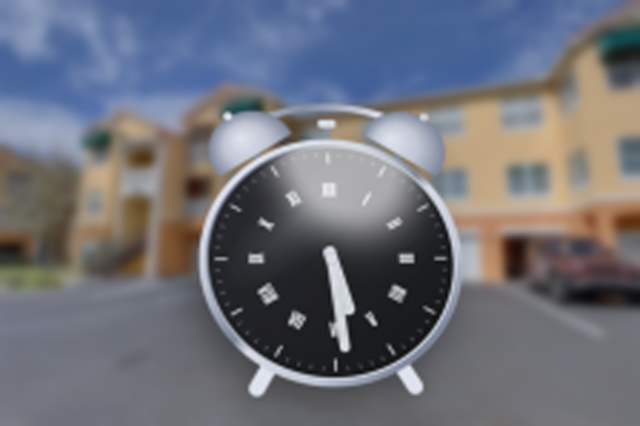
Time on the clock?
5:29
